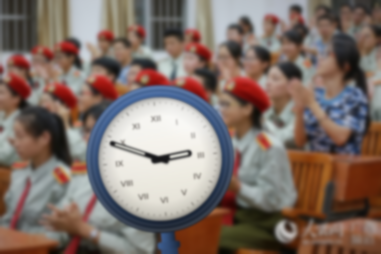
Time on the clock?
2:49
